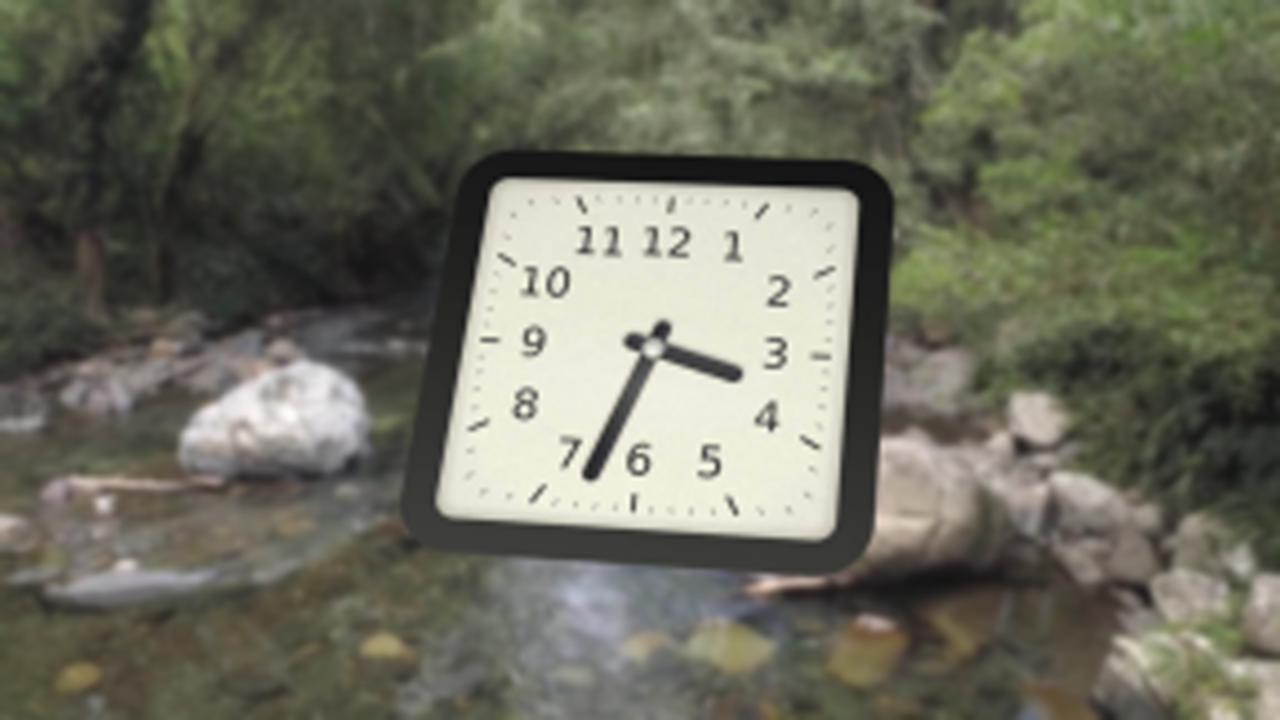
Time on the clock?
3:33
